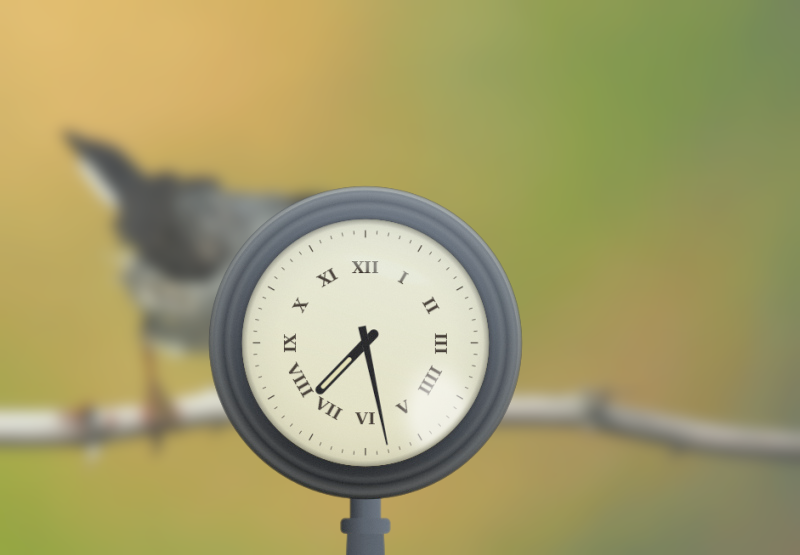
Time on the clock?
7:28
